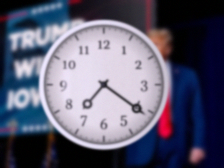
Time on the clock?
7:21
